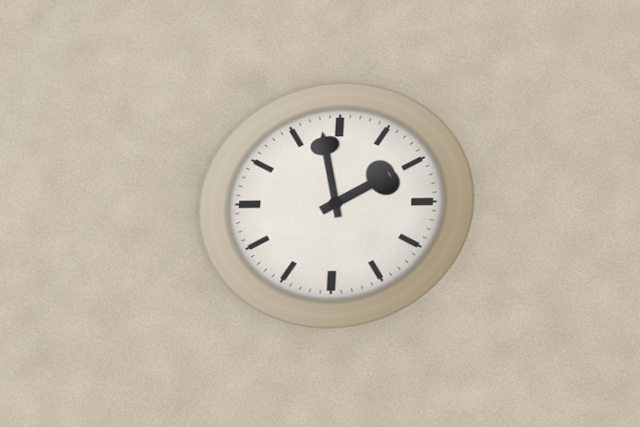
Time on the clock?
1:58
